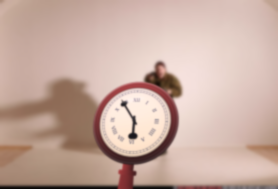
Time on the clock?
5:54
